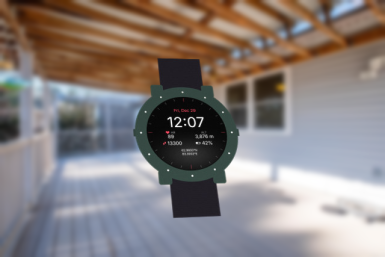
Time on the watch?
12:07
